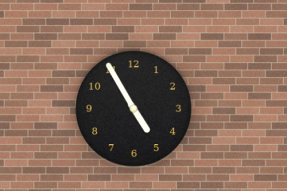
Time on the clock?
4:55
